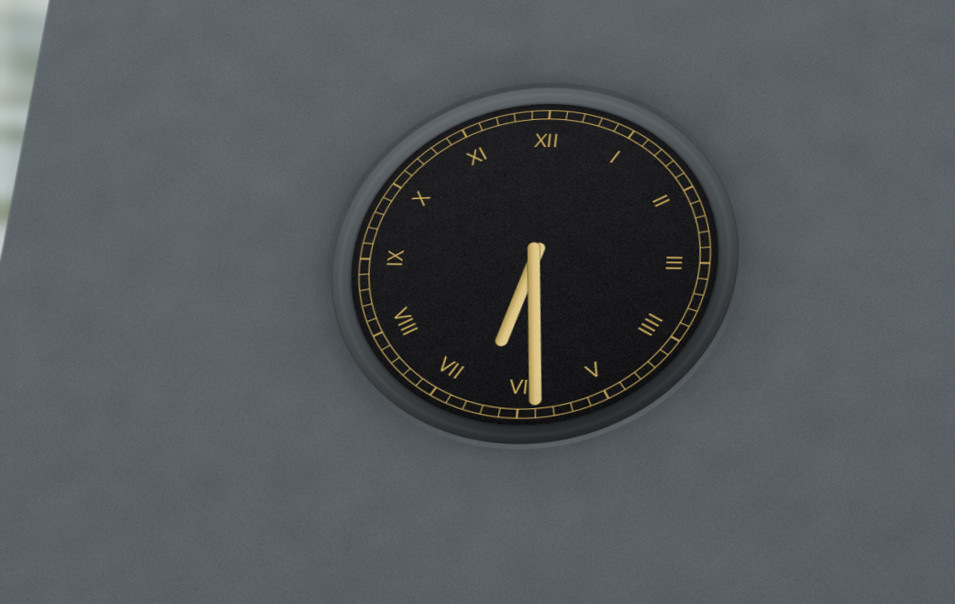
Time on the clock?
6:29
